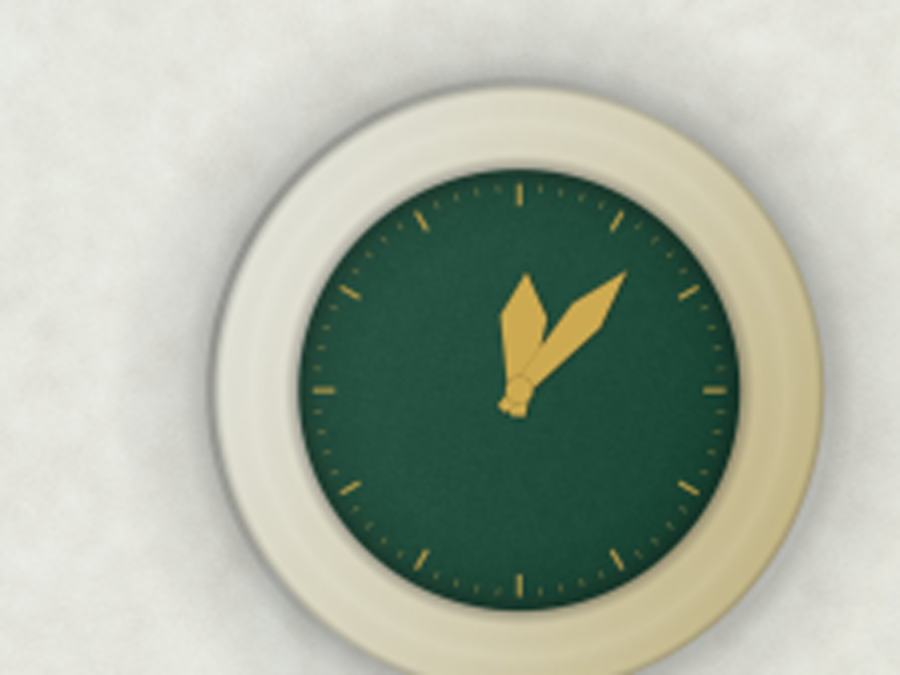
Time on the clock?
12:07
